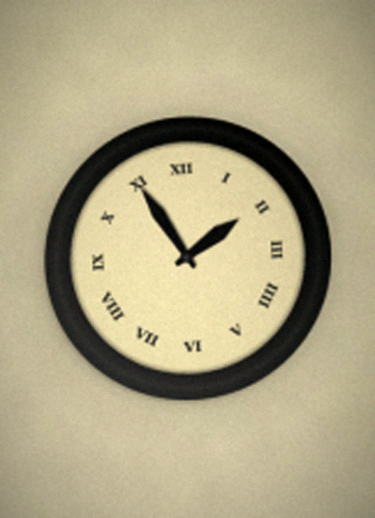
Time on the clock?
1:55
